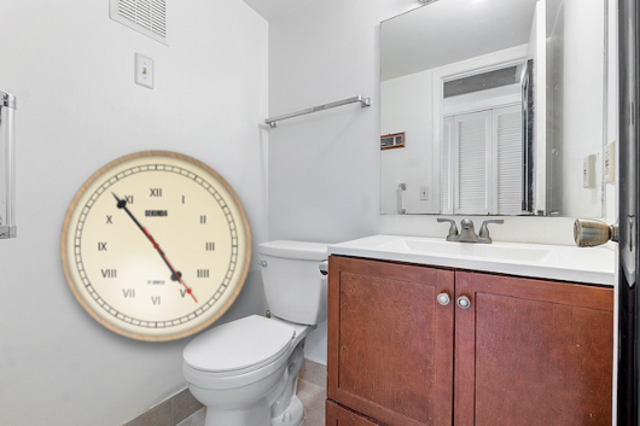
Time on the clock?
4:53:24
